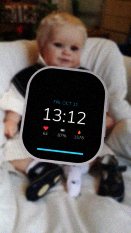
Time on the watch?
13:12
